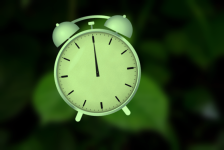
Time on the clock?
12:00
